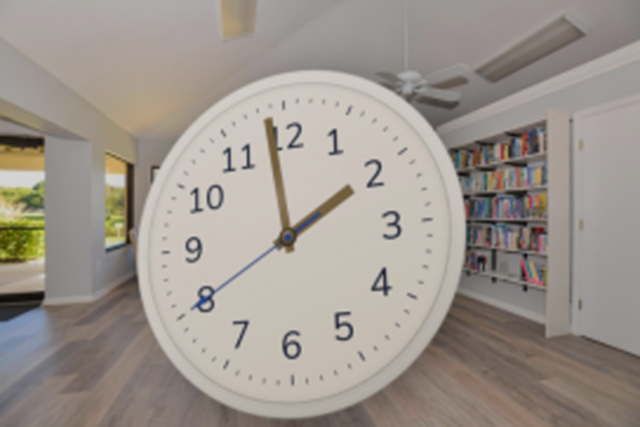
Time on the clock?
1:58:40
